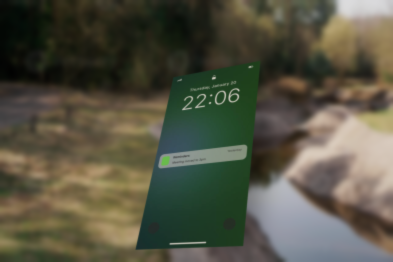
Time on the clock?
22:06
